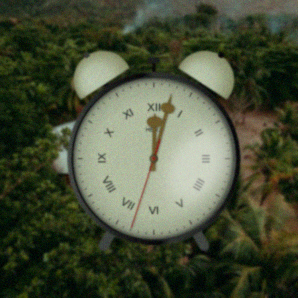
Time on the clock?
12:02:33
